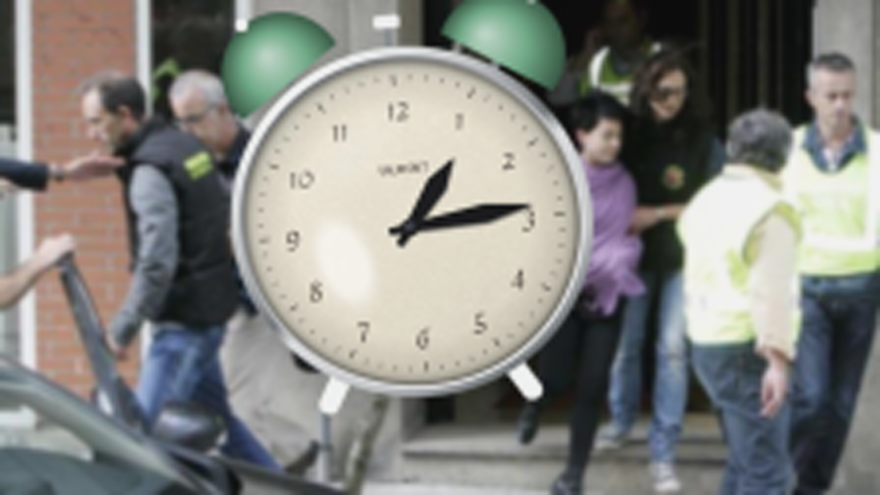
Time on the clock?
1:14
